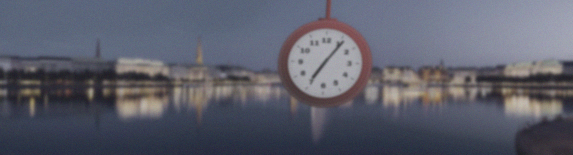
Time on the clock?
7:06
